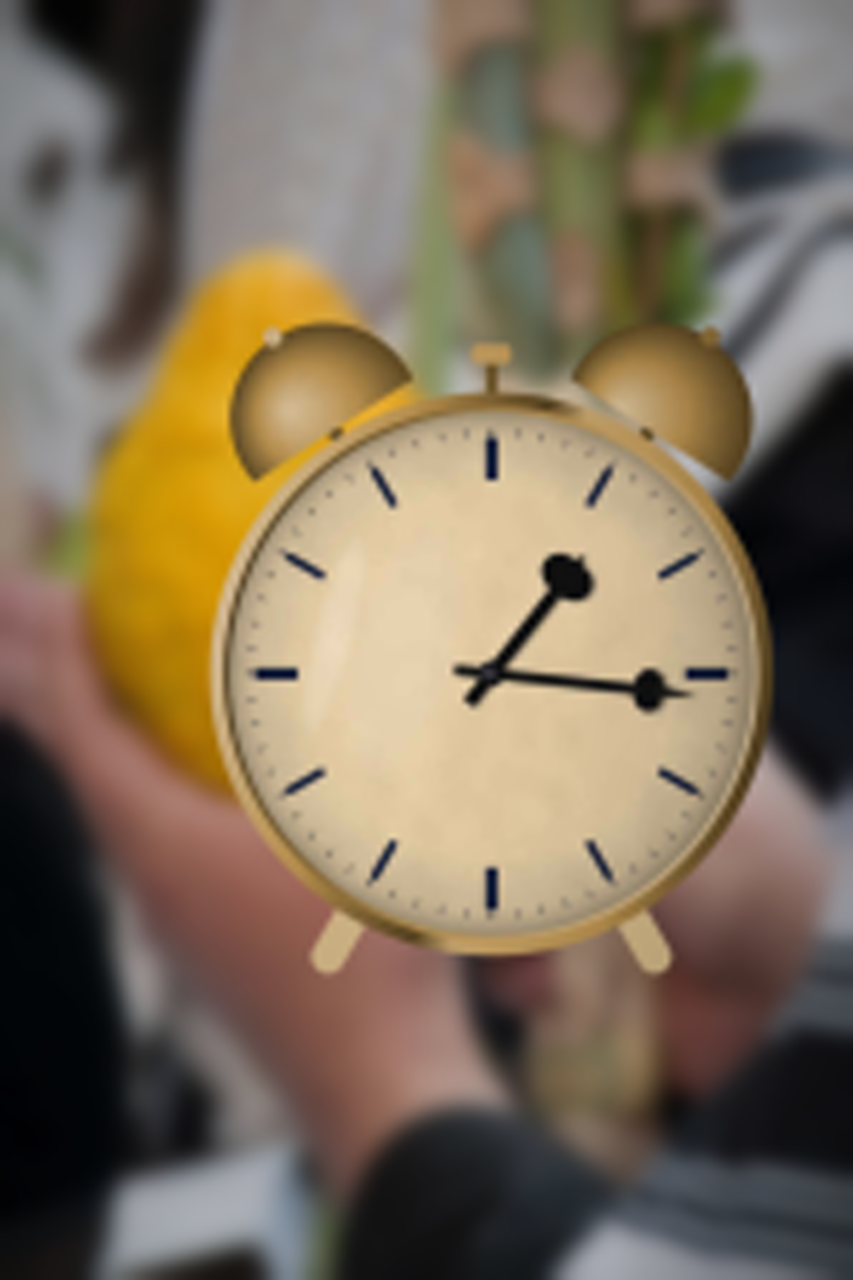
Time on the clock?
1:16
